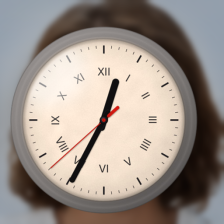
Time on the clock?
12:34:38
